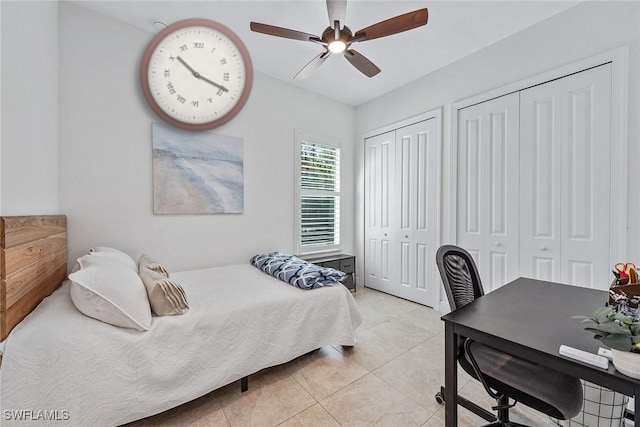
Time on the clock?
10:19
